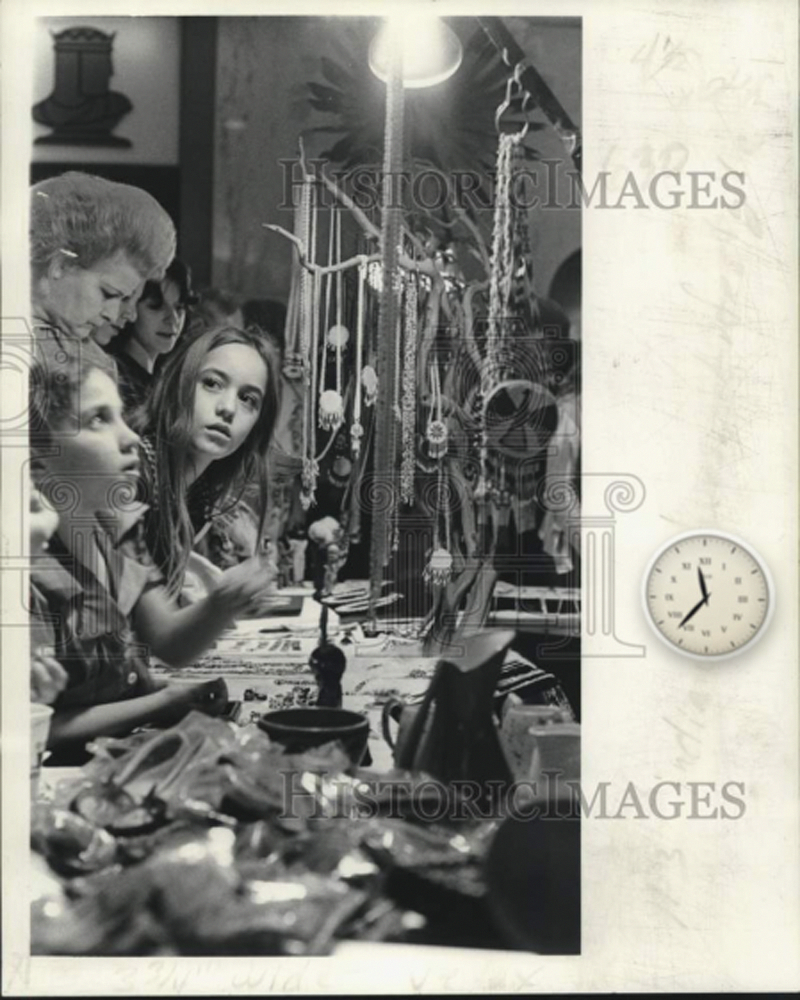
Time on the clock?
11:37
